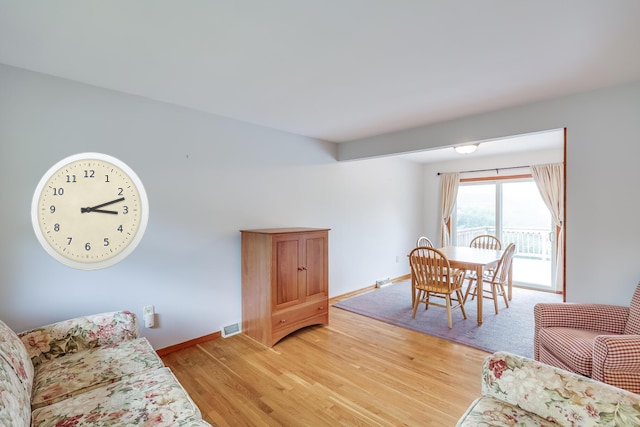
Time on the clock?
3:12
